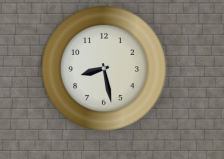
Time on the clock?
8:28
